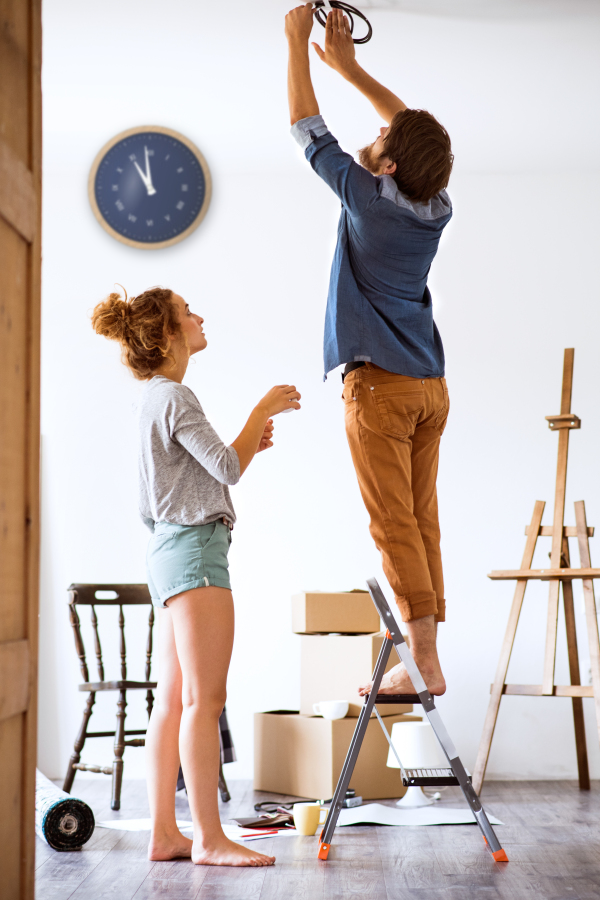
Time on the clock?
10:59
